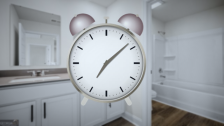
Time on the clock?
7:08
